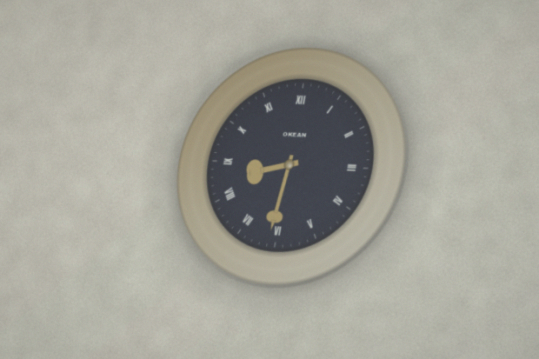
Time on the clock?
8:31
